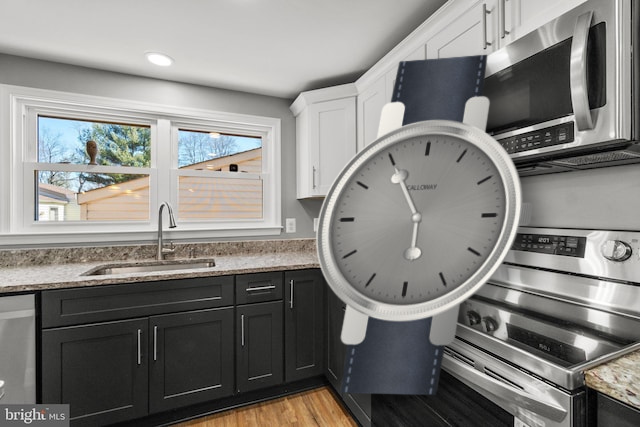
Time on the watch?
5:55
